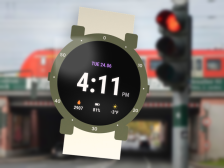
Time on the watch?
4:11
